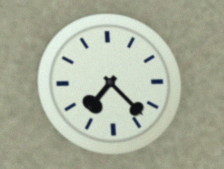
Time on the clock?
7:23
